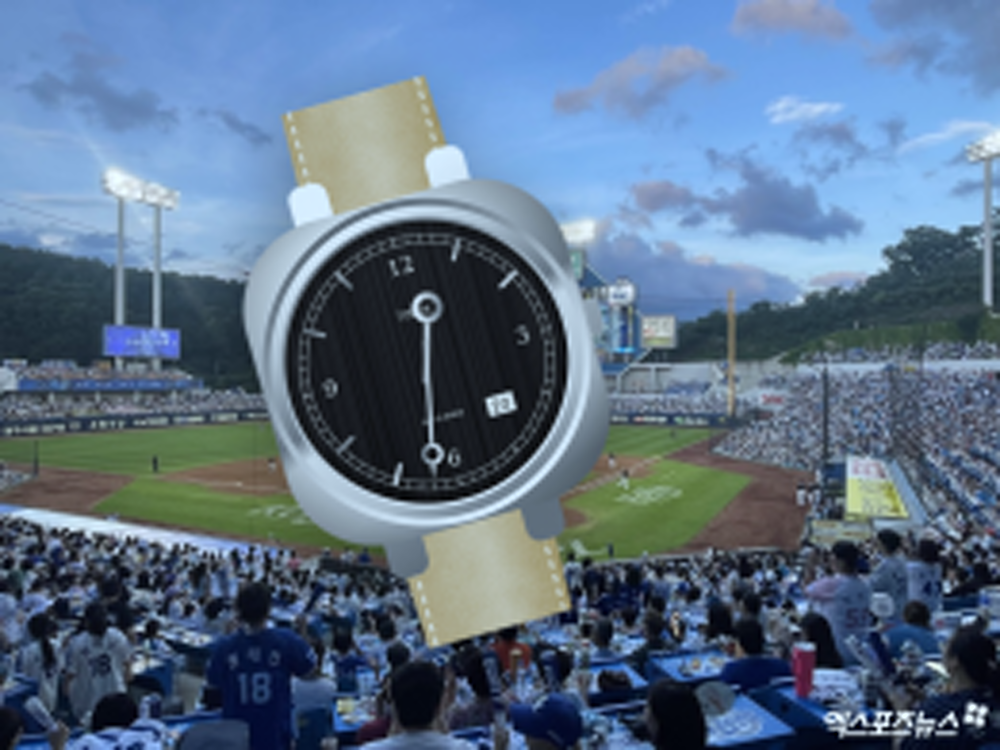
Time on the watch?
12:32
